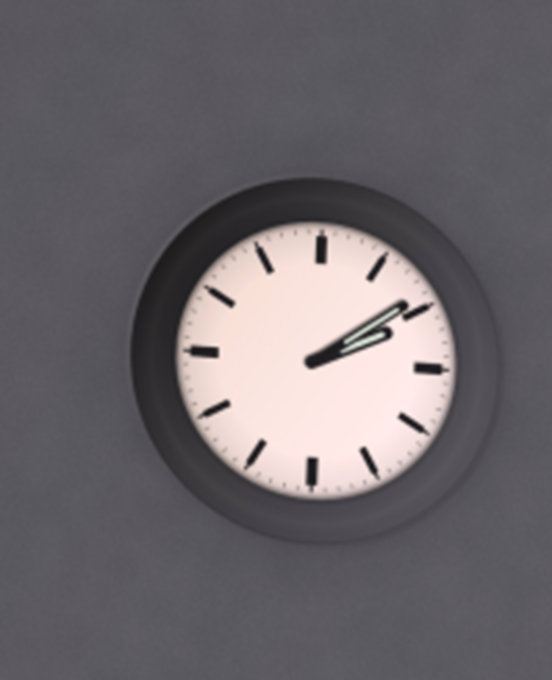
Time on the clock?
2:09
